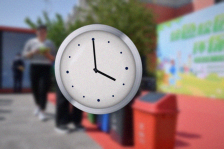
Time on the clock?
4:00
